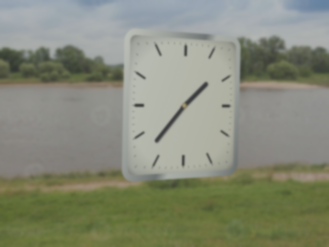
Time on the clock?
1:37
